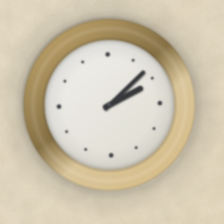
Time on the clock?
2:08
